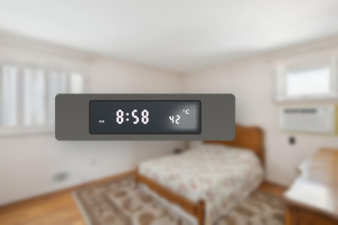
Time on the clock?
8:58
